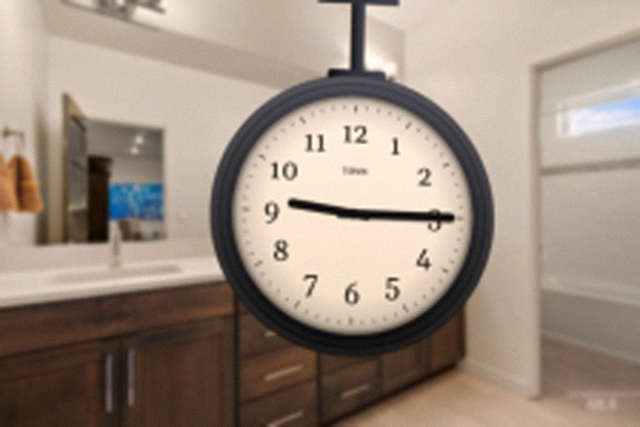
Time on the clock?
9:15
